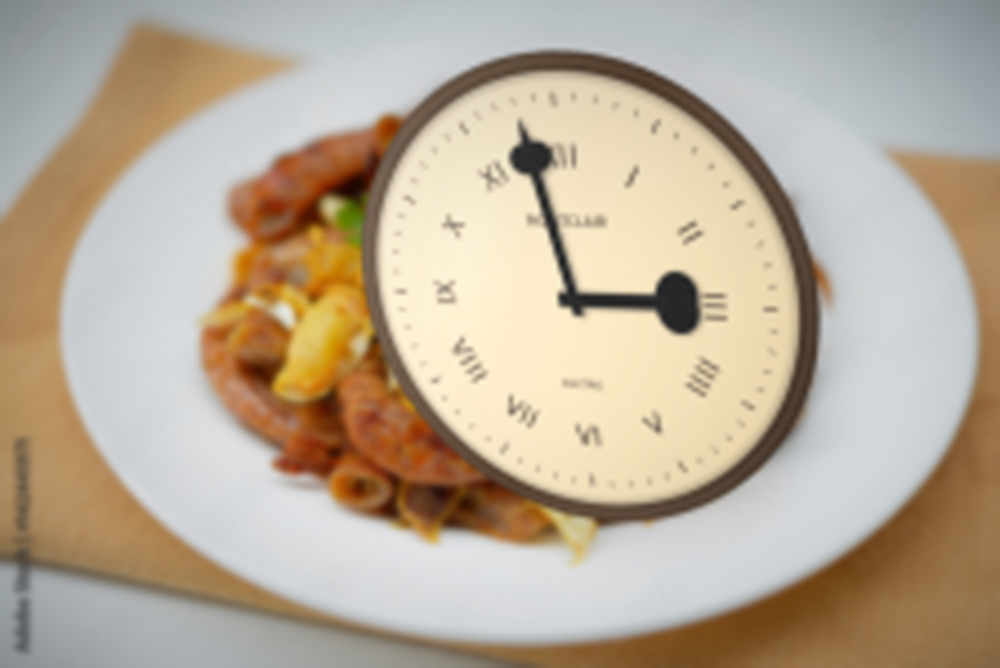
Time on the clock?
2:58
